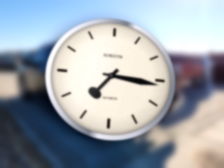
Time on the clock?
7:16
